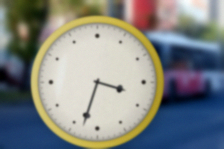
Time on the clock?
3:33
